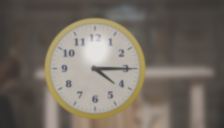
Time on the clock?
4:15
